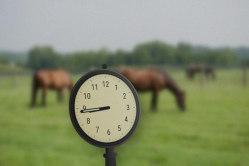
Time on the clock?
8:44
